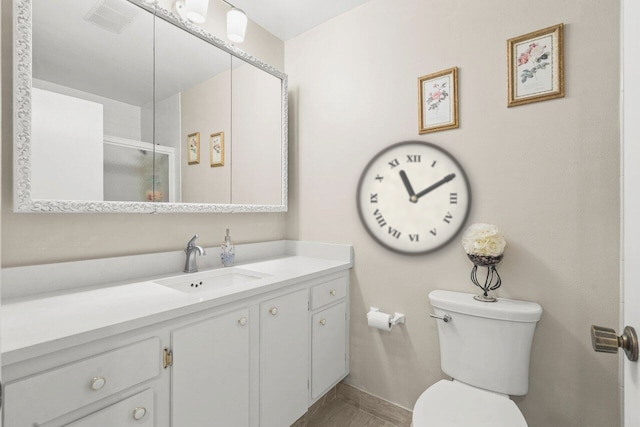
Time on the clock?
11:10
